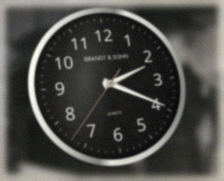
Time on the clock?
2:19:37
